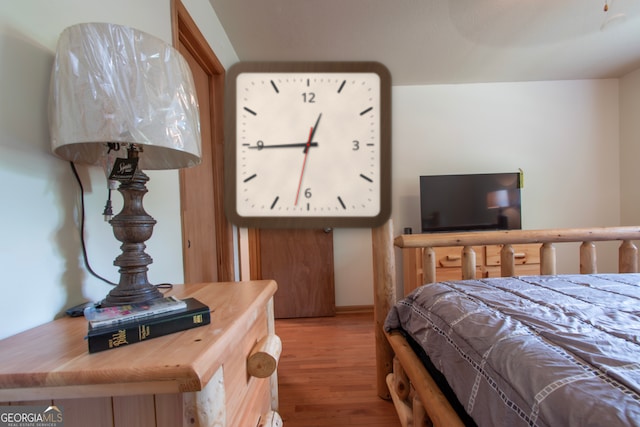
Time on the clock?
12:44:32
